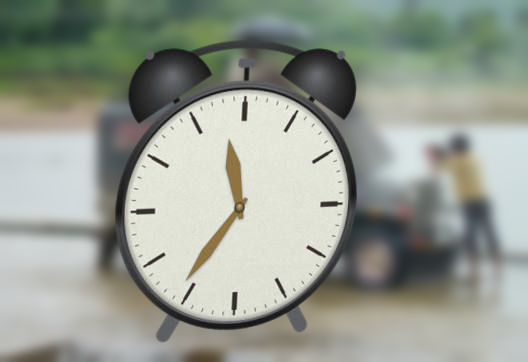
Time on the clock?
11:36
